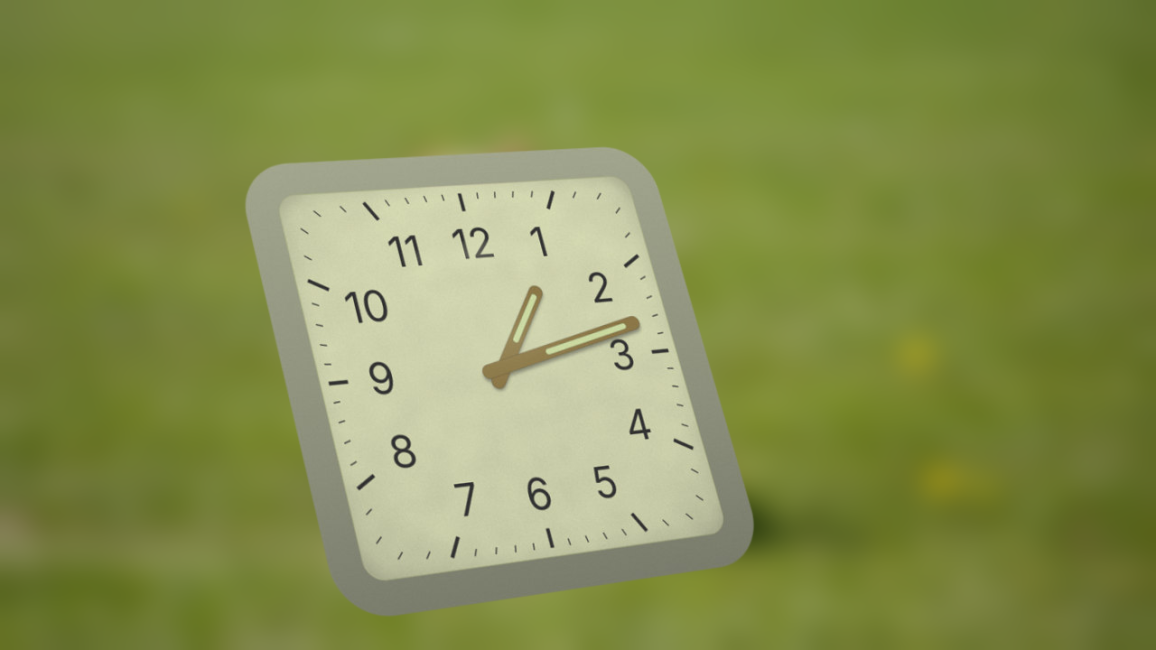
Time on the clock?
1:13
